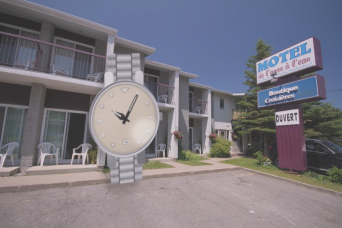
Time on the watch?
10:05
